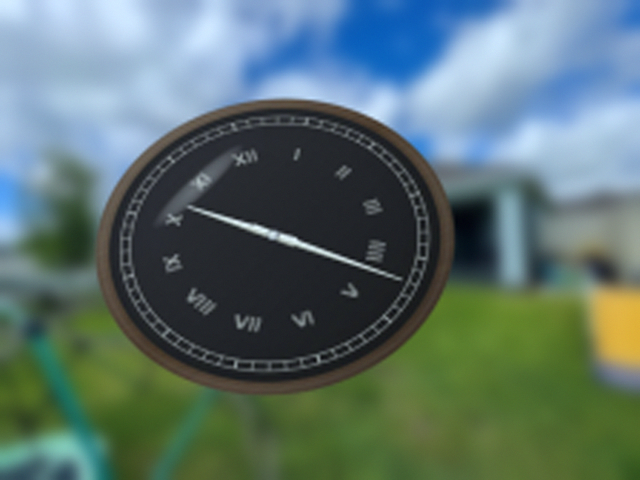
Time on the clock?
10:22
